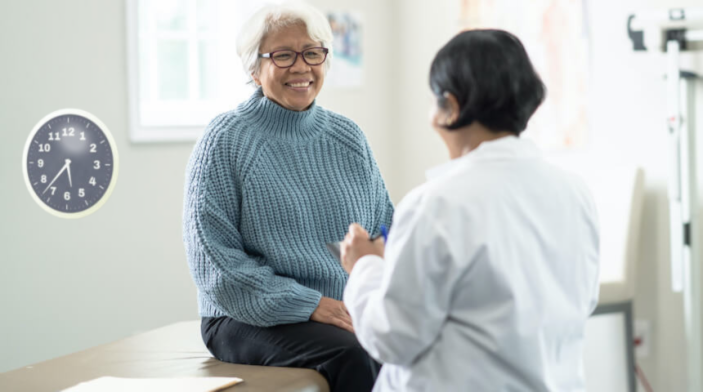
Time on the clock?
5:37
